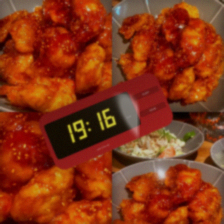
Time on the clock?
19:16
